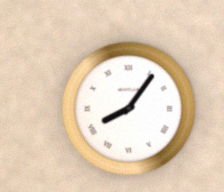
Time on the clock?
8:06
